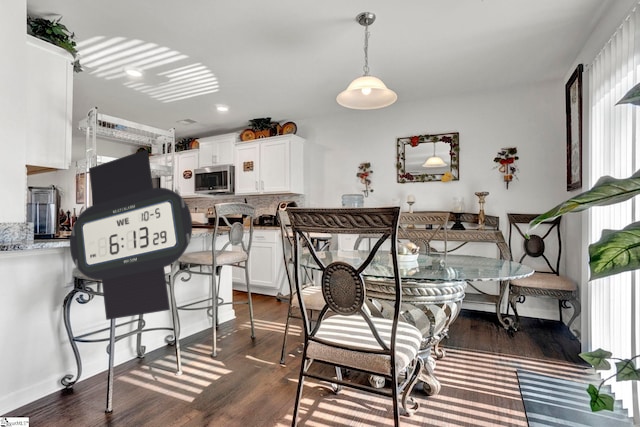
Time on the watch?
6:13:29
